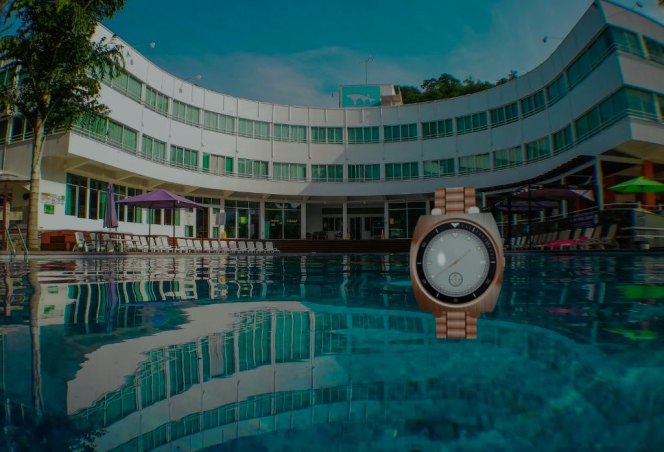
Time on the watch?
1:39
